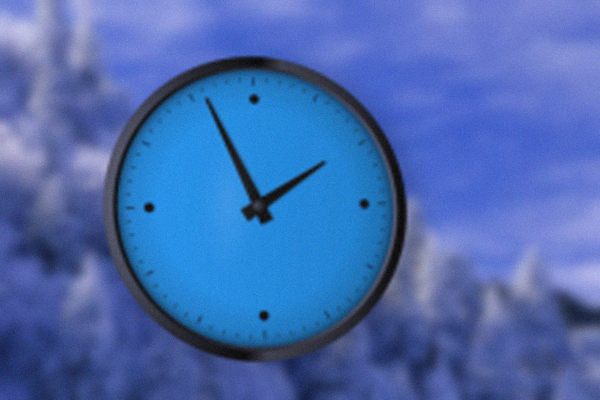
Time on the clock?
1:56
